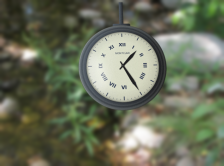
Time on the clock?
1:25
